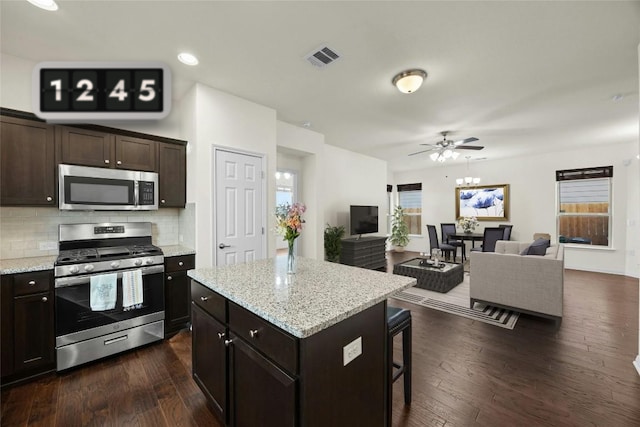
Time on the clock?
12:45
